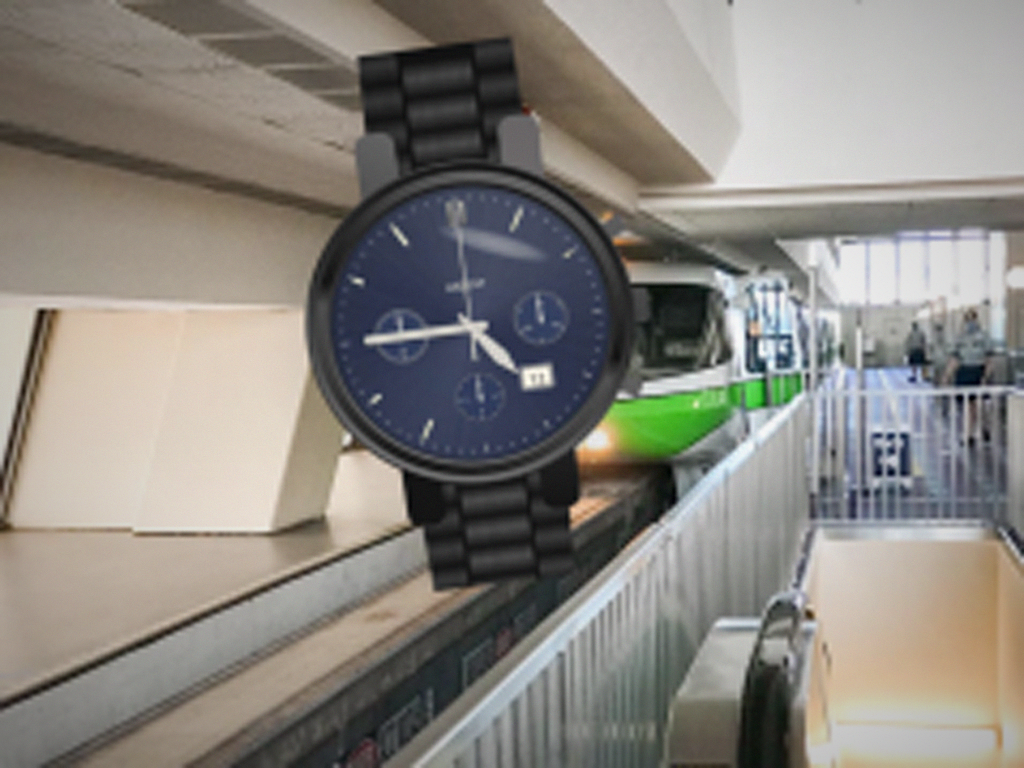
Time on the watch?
4:45
